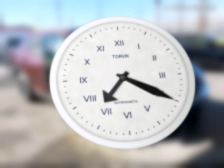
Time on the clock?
7:20
